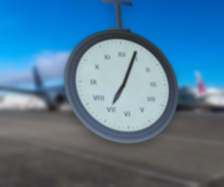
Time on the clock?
7:04
